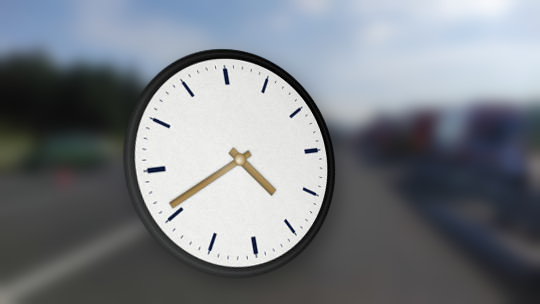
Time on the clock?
4:41
